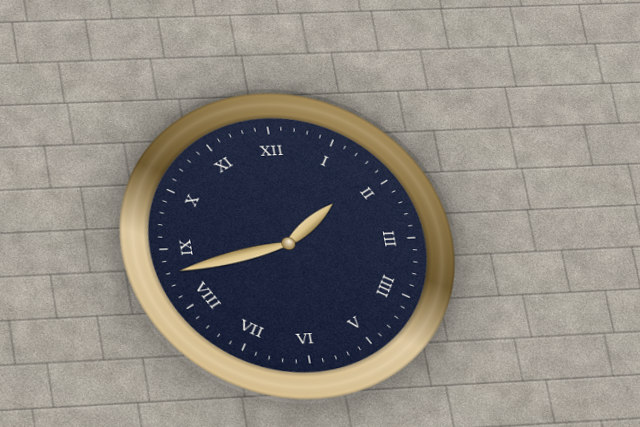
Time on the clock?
1:43
